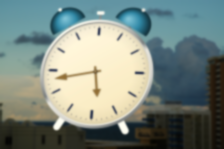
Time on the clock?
5:43
